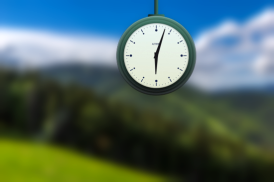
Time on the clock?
6:03
